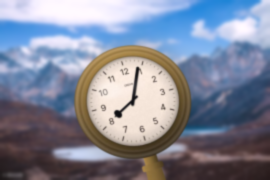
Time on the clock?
8:04
